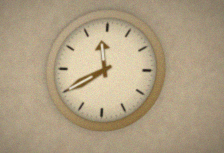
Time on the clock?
11:40
